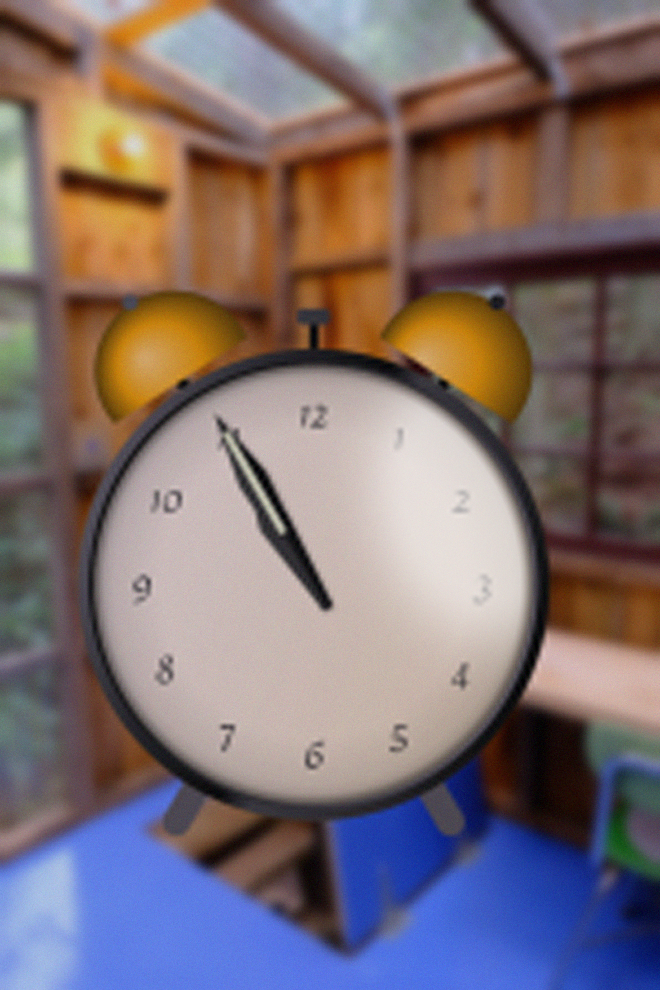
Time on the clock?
10:55
